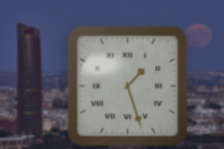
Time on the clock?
1:27
